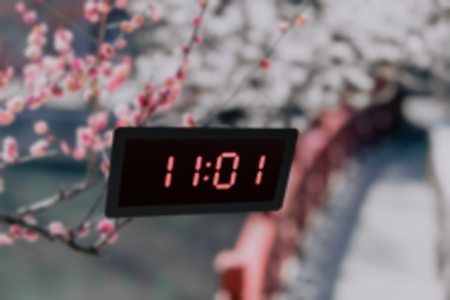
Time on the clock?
11:01
